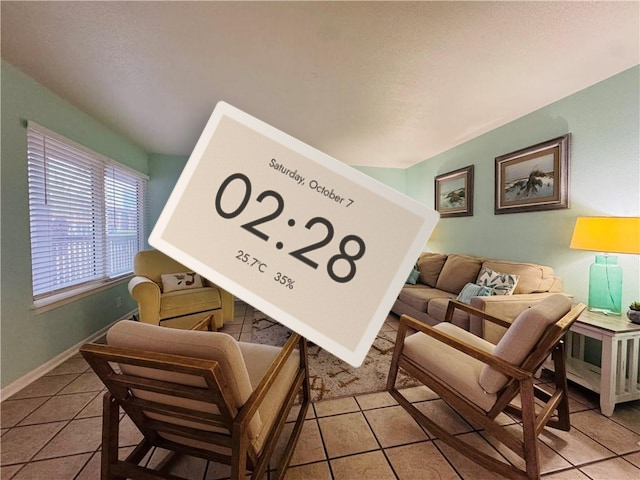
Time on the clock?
2:28
